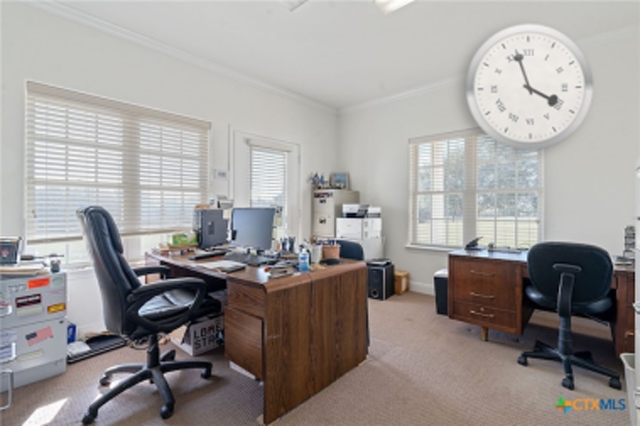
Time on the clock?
3:57
